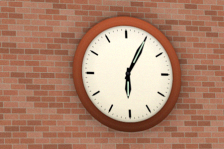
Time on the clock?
6:05
